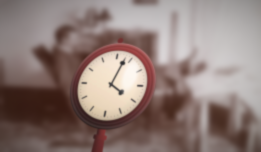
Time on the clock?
4:03
